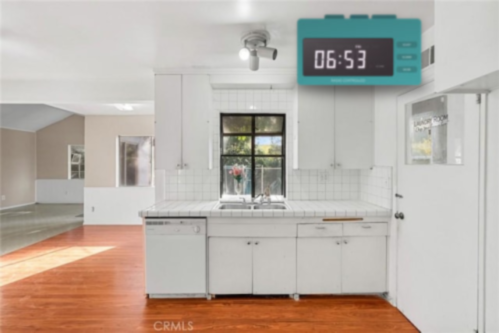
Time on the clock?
6:53
